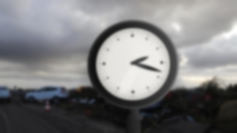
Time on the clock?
2:18
